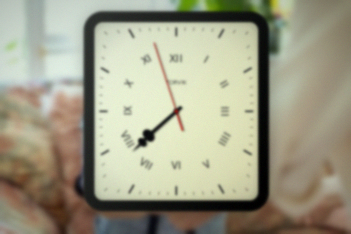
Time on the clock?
7:37:57
